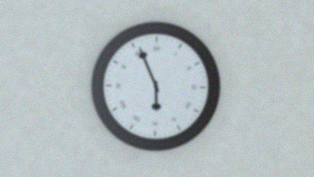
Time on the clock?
5:56
